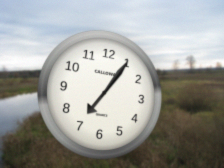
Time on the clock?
7:05
